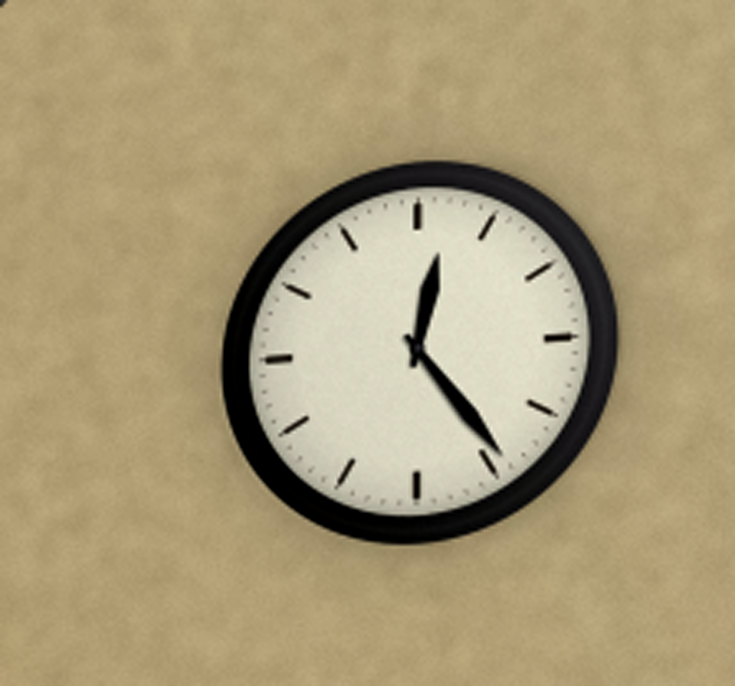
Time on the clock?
12:24
